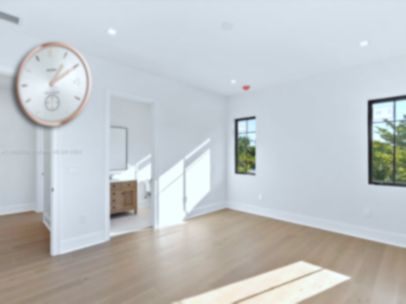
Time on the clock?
1:10
